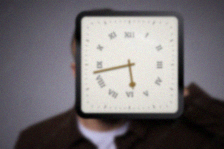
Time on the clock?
5:43
